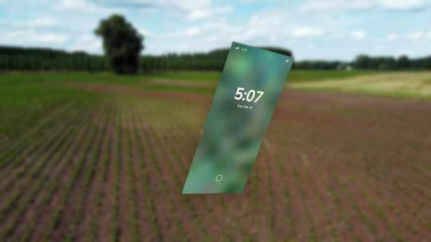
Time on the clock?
5:07
